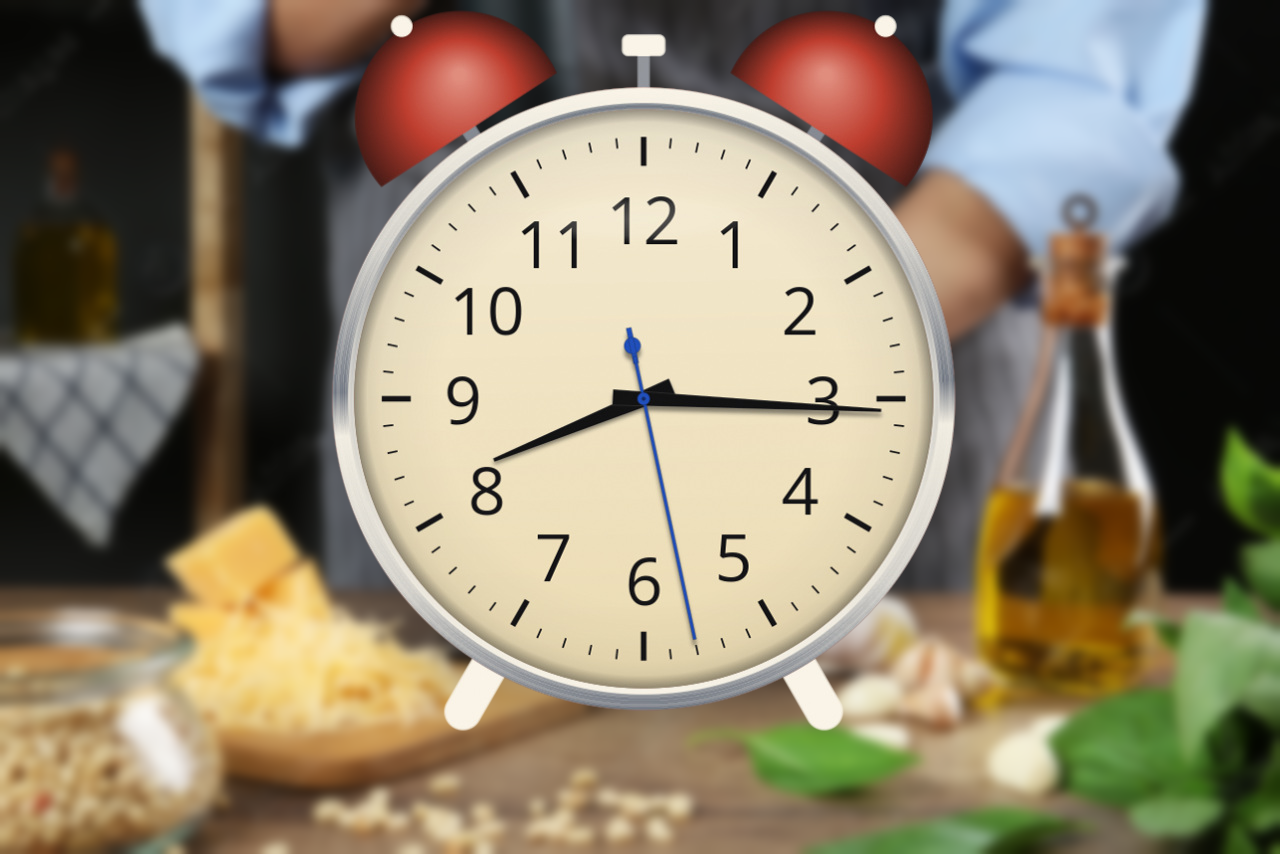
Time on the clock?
8:15:28
